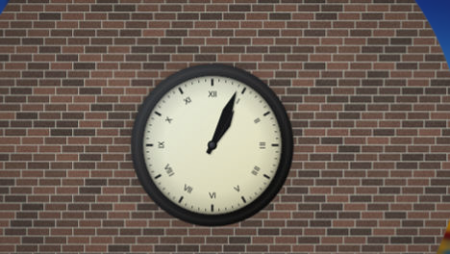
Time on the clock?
1:04
